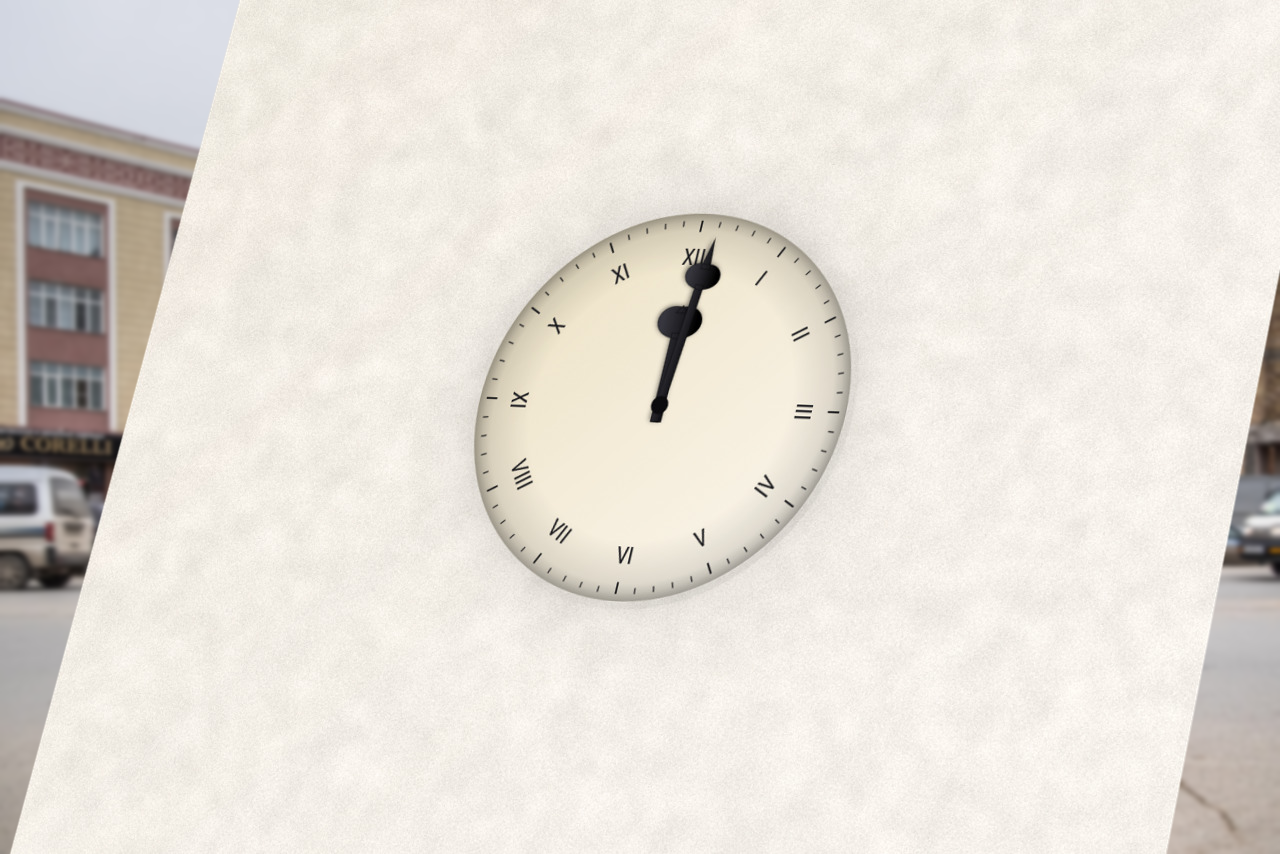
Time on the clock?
12:01
